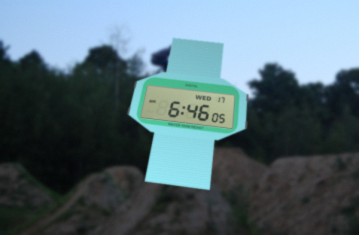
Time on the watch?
6:46:05
